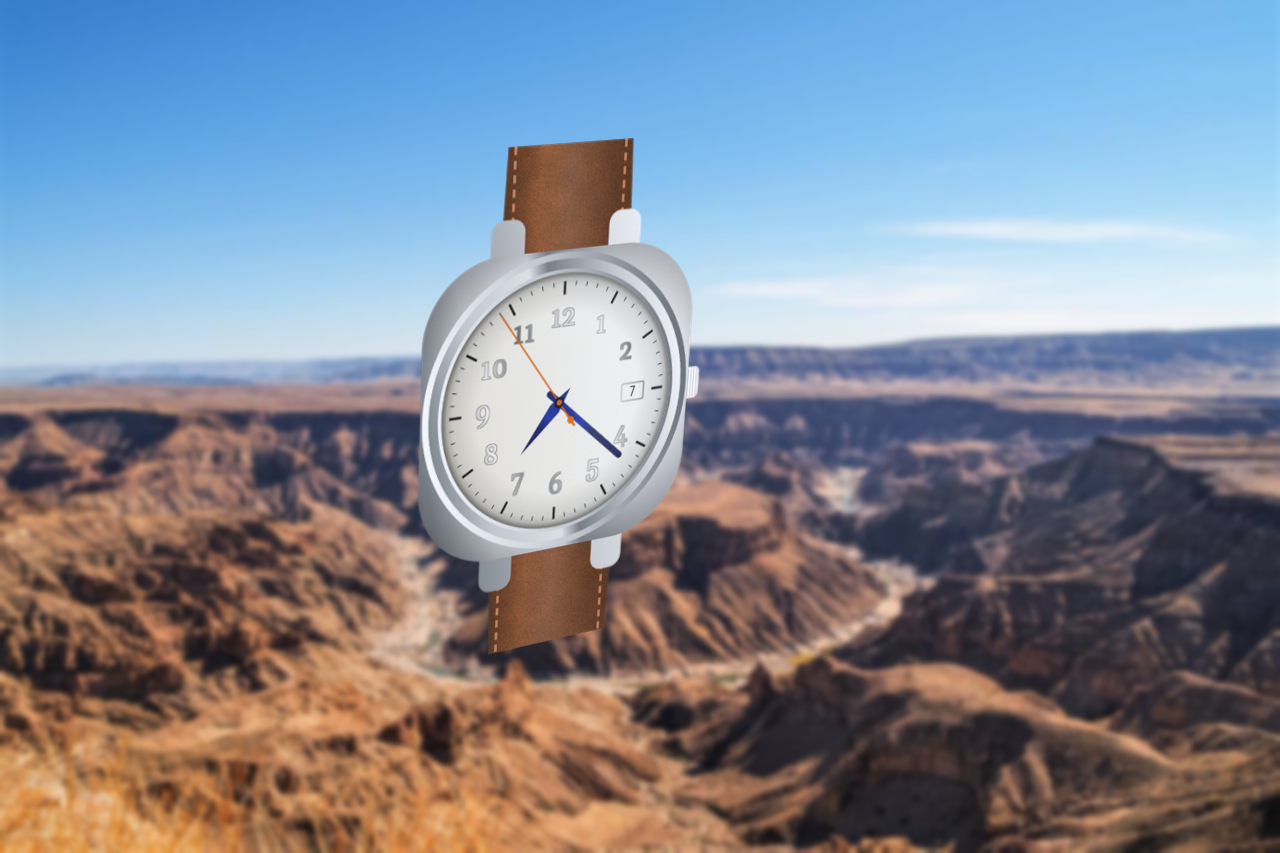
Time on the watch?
7:21:54
